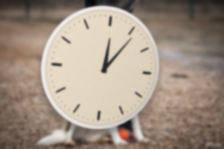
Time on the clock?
12:06
